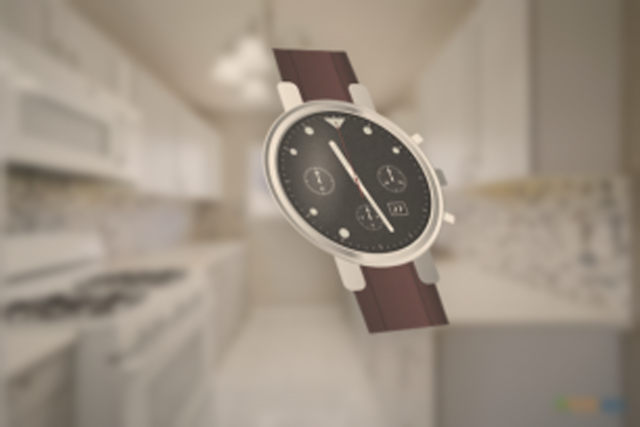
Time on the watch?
11:27
